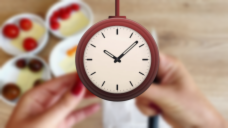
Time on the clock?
10:08
